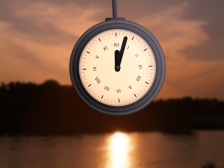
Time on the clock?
12:03
